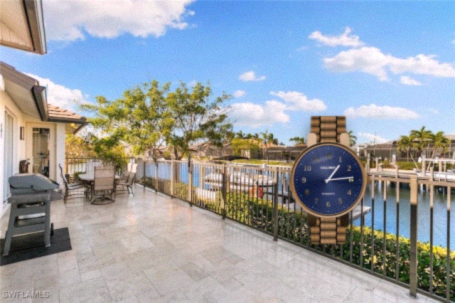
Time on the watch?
1:14
